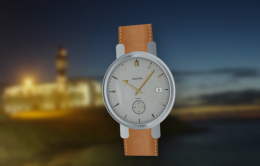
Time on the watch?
10:07
